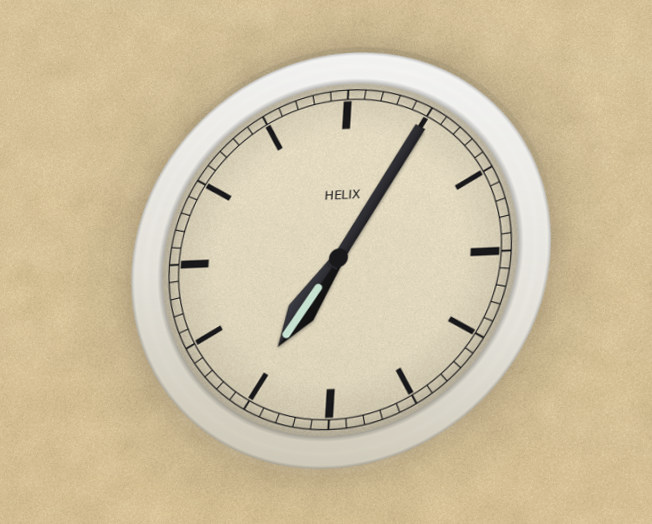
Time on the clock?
7:05
